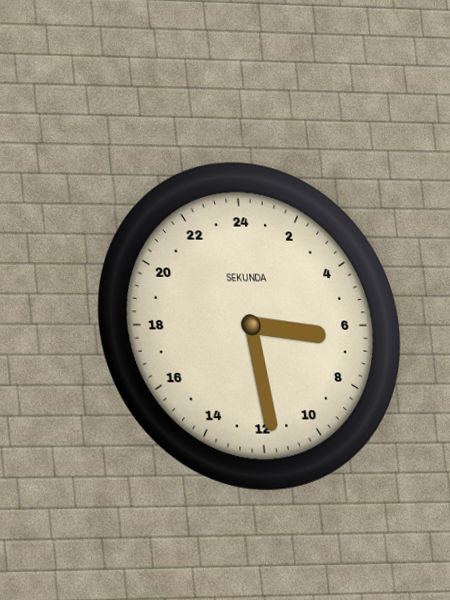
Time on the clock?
6:29
